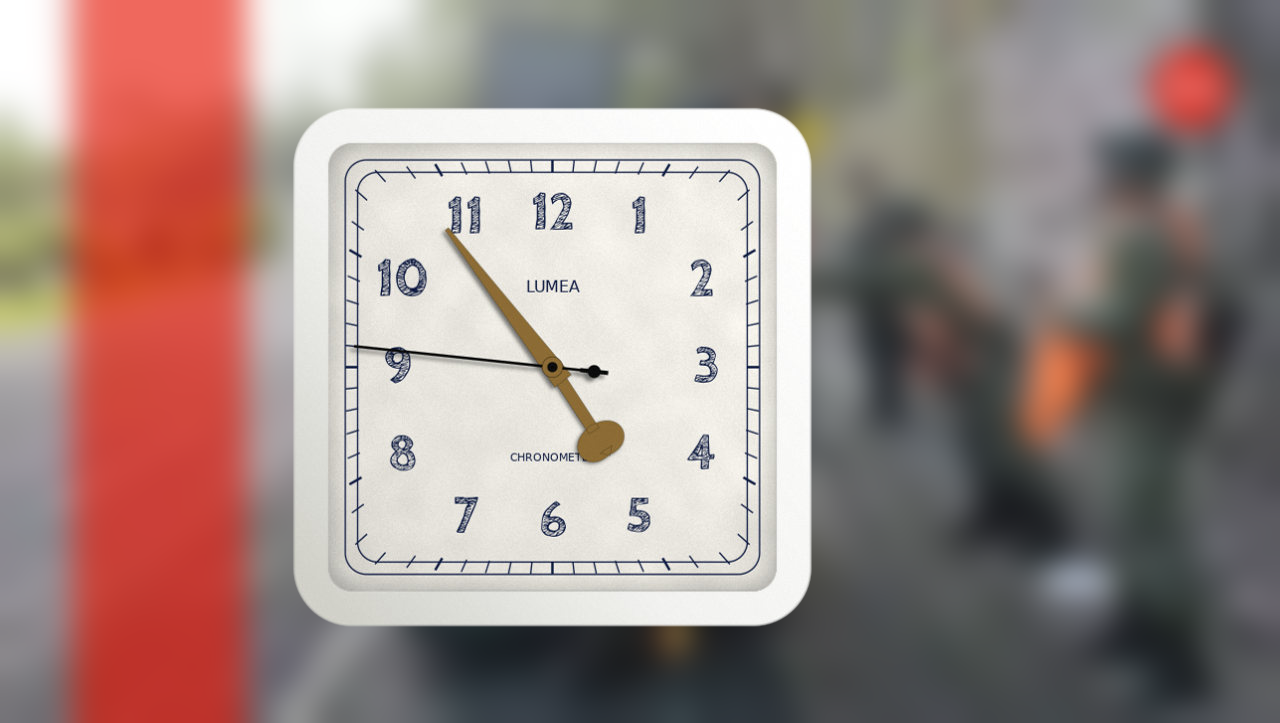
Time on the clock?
4:53:46
